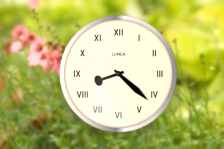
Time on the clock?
8:22
